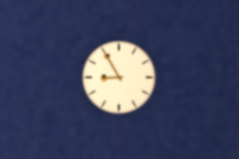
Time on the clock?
8:55
